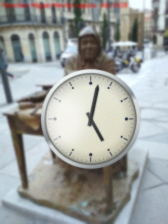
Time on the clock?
5:02
